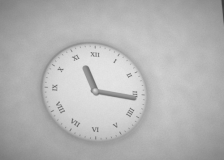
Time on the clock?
11:16
